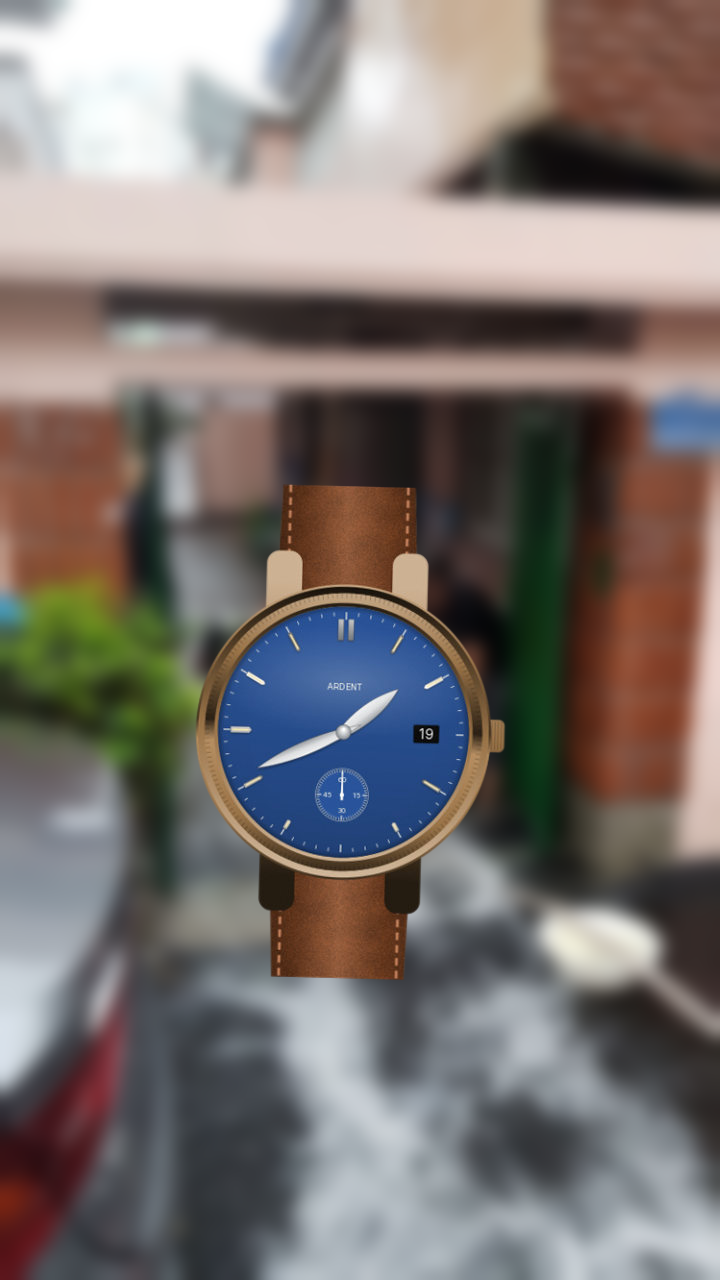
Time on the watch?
1:41
